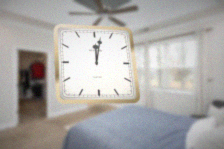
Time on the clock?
12:02
